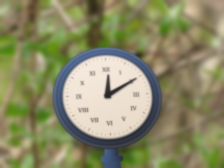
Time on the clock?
12:10
